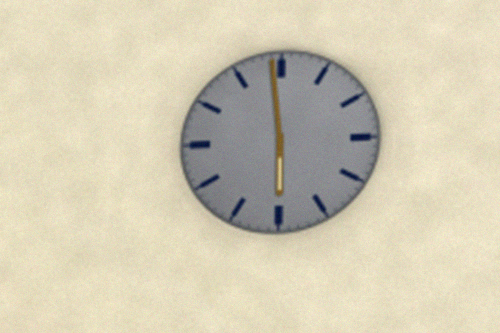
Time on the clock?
5:59
